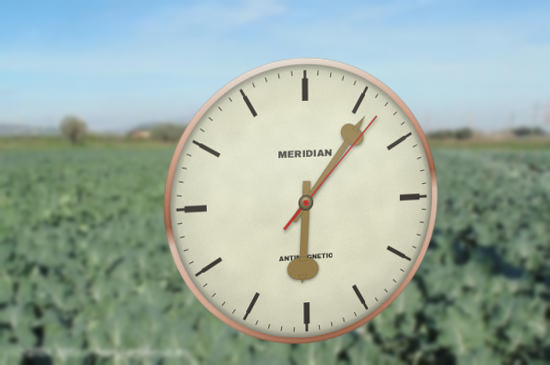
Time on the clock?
6:06:07
